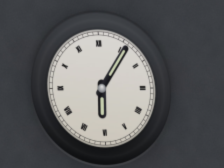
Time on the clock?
6:06
